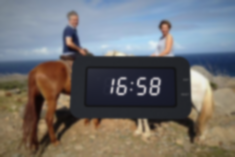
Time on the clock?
16:58
